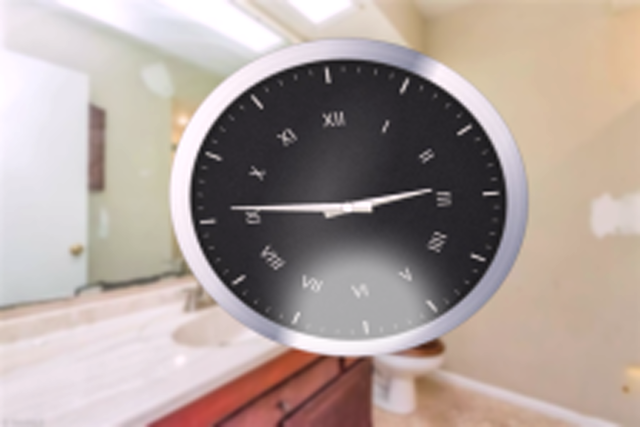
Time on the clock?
2:46
